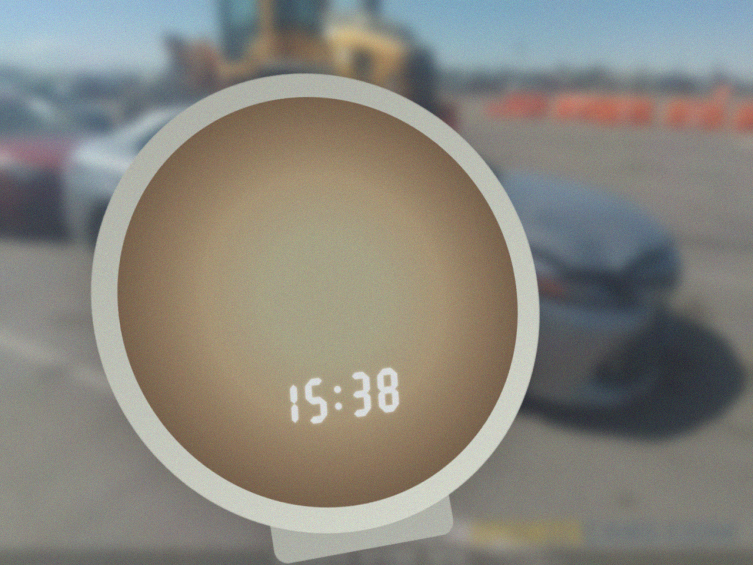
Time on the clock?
15:38
